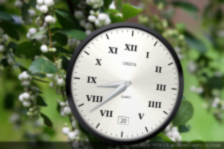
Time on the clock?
8:38
